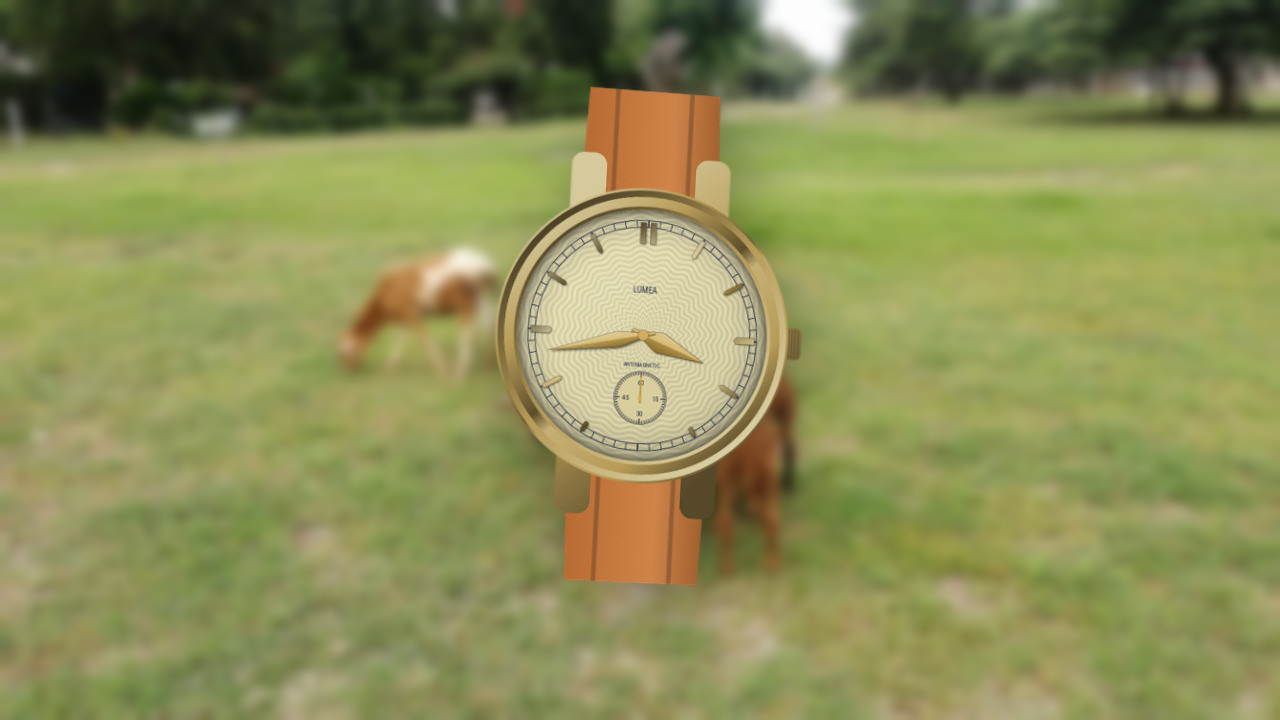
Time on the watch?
3:43
